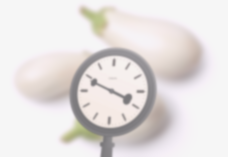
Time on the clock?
3:49
